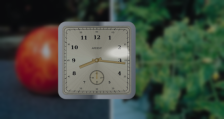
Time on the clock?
8:16
